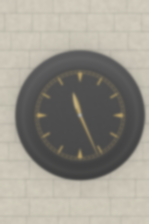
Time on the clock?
11:26
